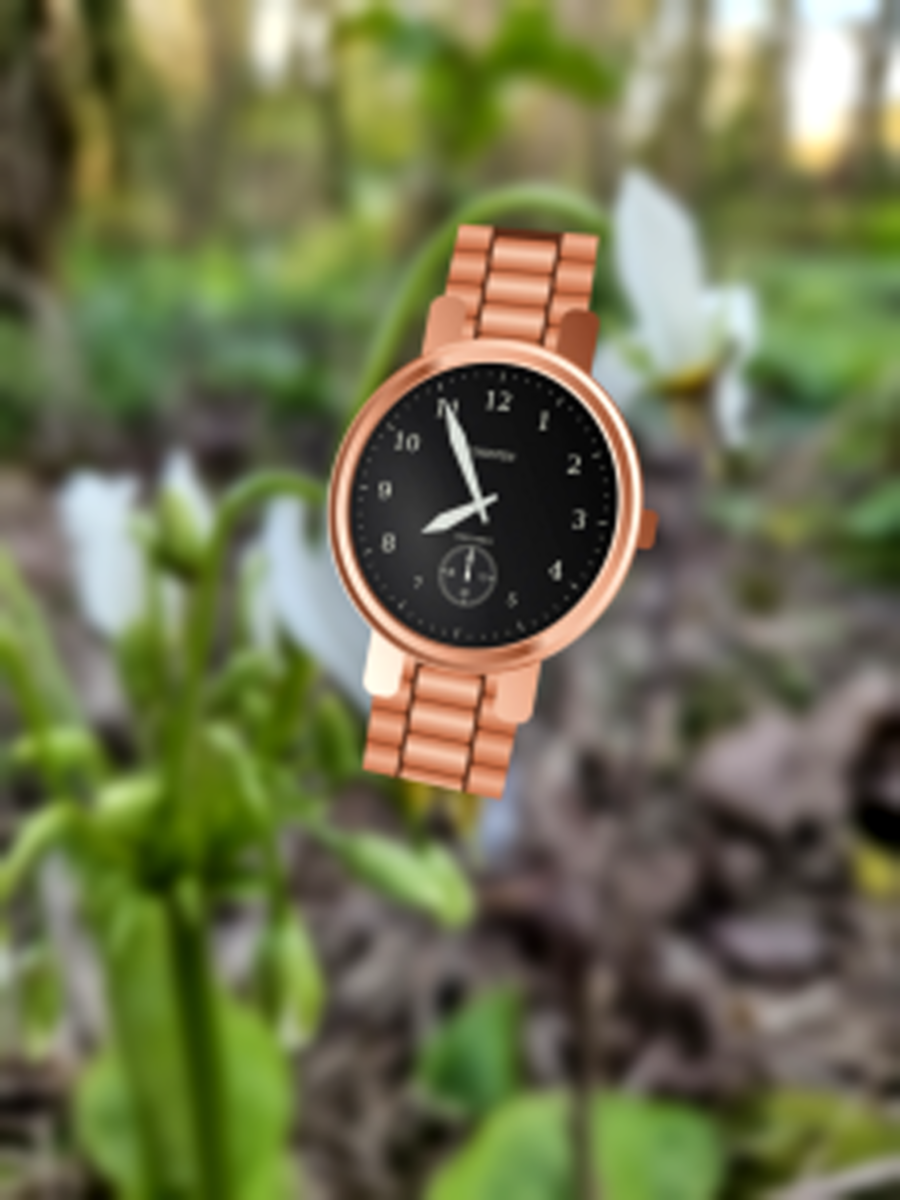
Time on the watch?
7:55
